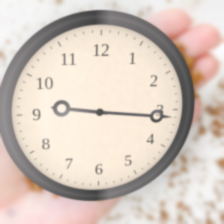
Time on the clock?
9:16
